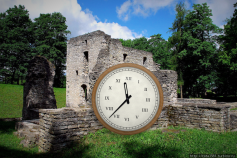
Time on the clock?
11:37
